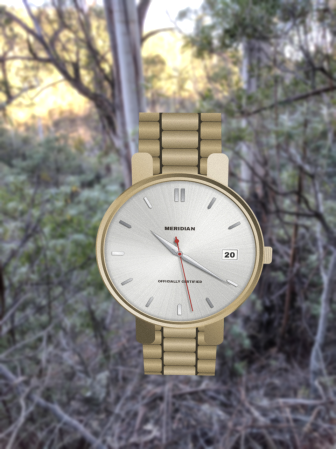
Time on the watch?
10:20:28
